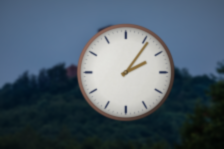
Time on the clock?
2:06
